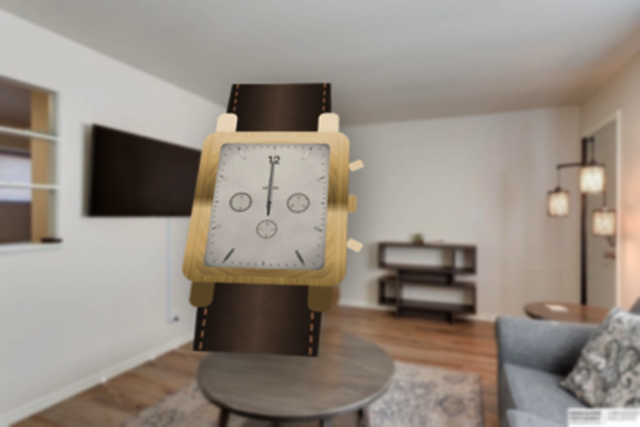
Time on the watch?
12:00
